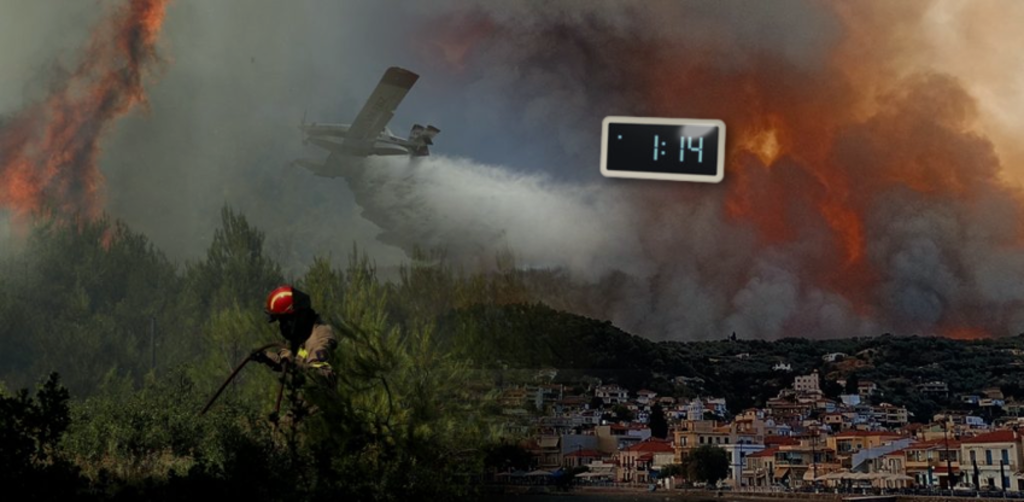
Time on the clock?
1:14
